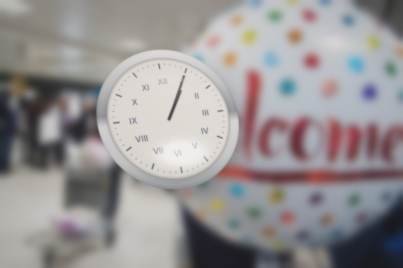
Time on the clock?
1:05
